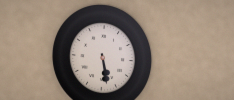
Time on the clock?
5:28
